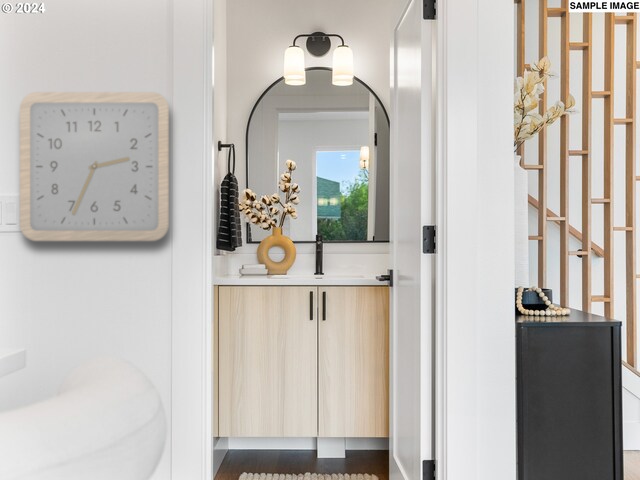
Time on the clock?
2:34
